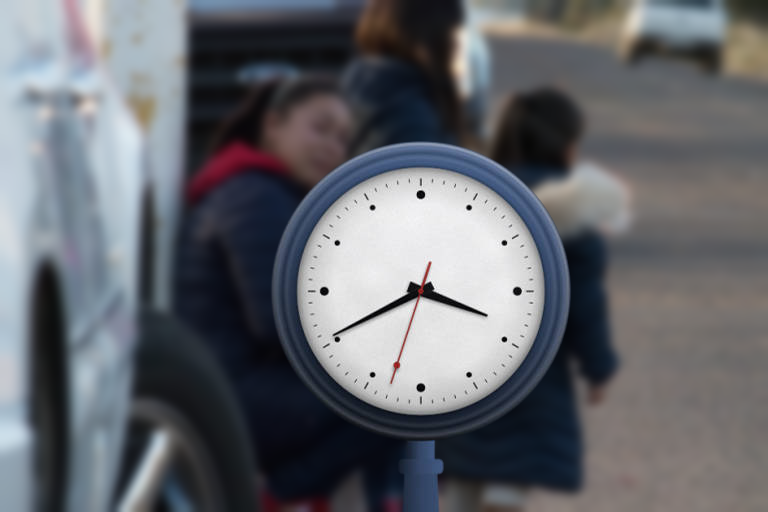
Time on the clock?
3:40:33
